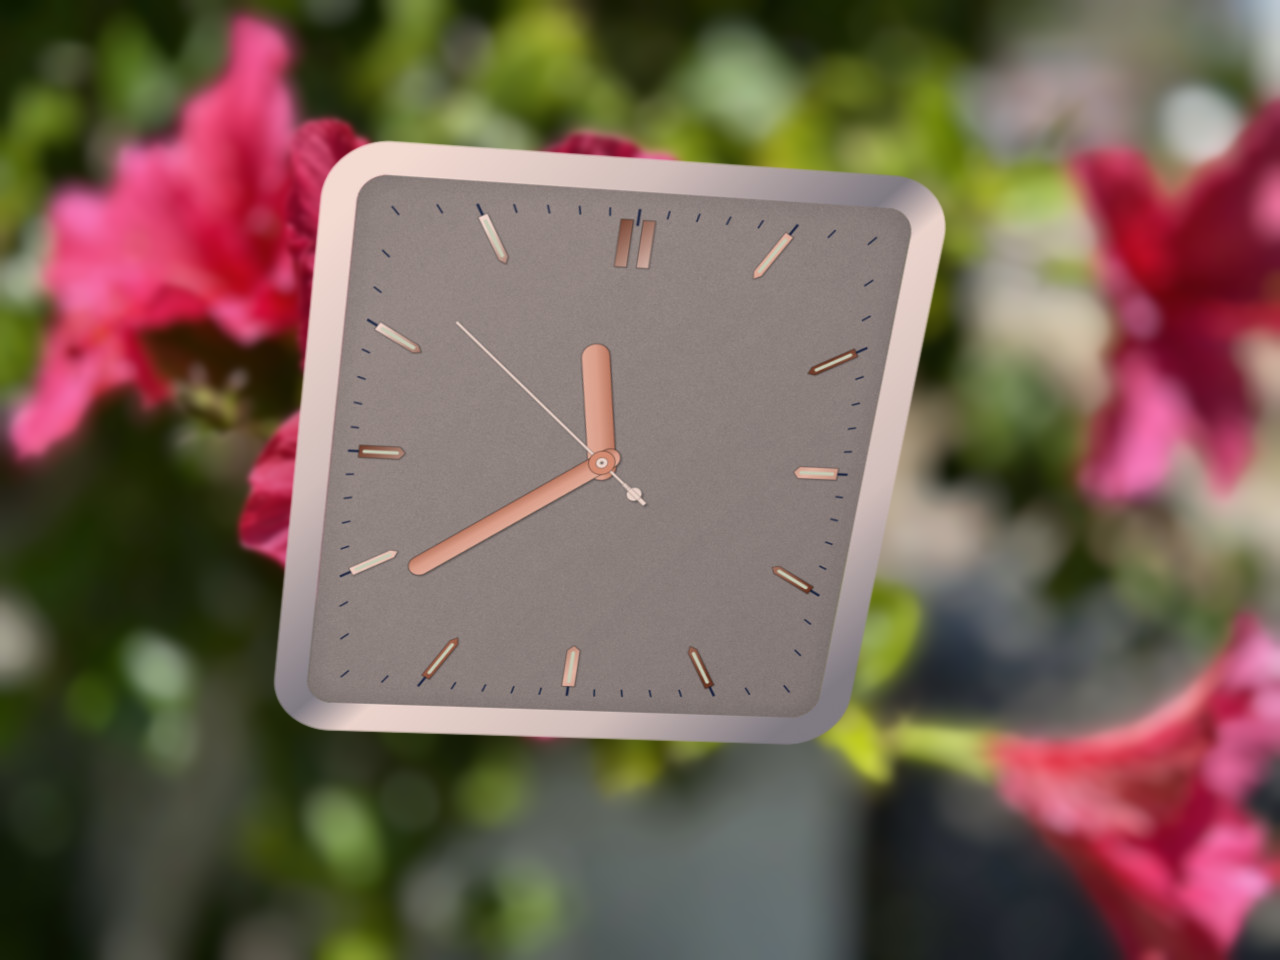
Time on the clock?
11:38:52
